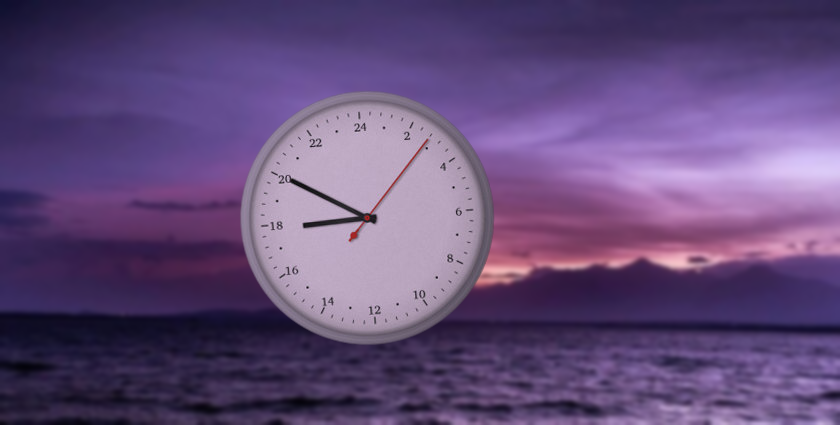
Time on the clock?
17:50:07
